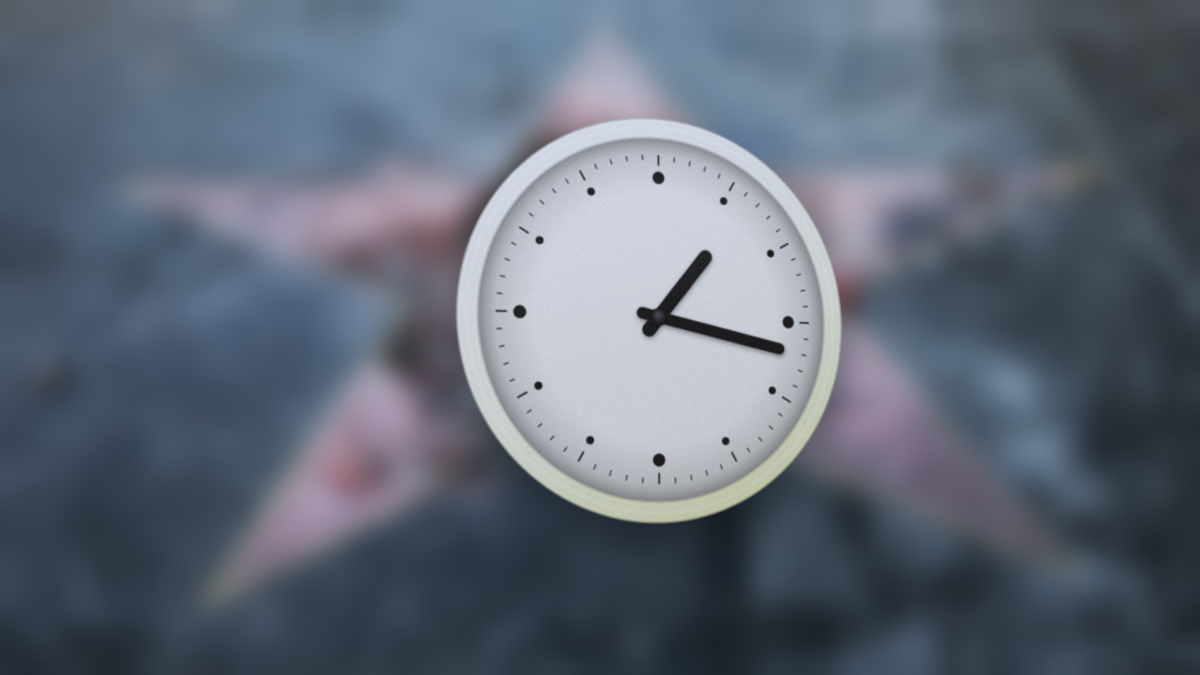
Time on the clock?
1:17
